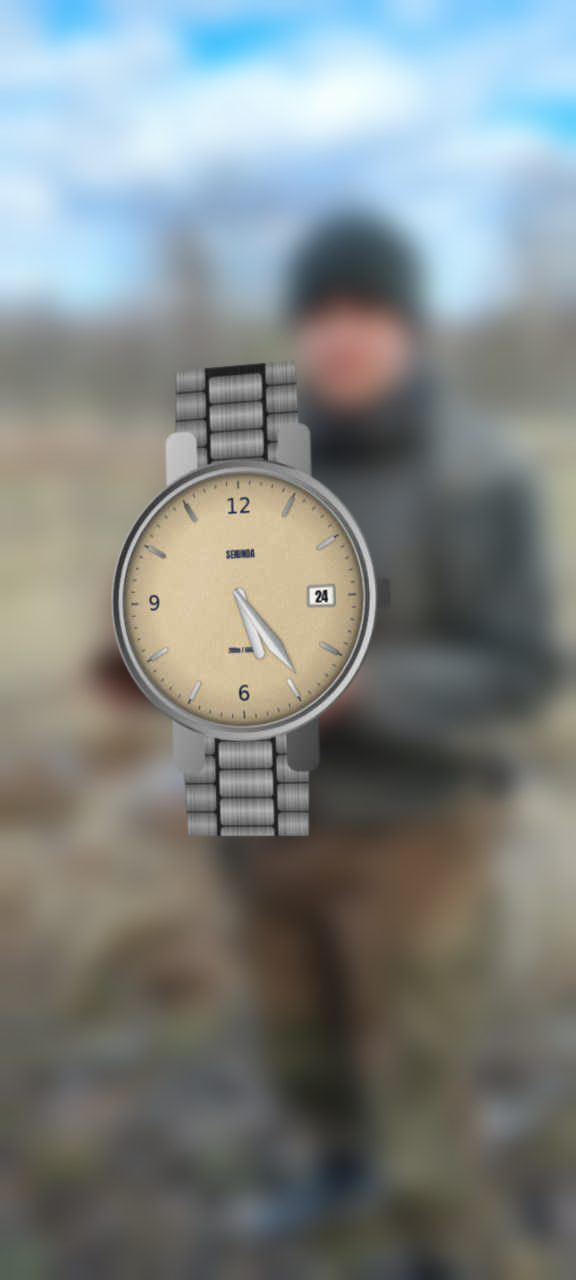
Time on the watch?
5:24
